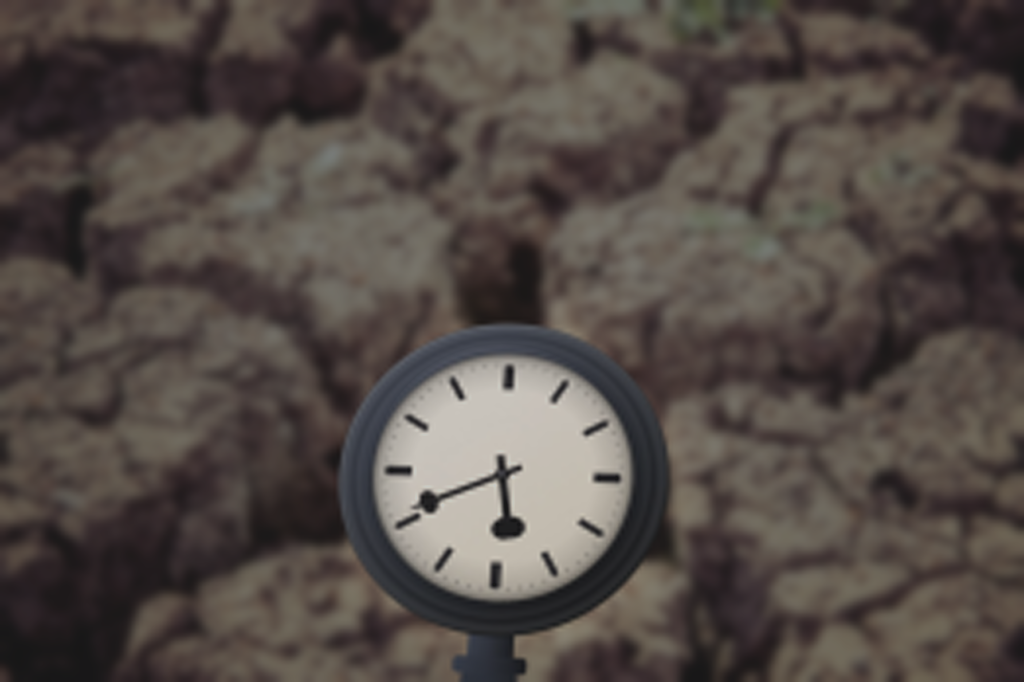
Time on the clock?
5:41
